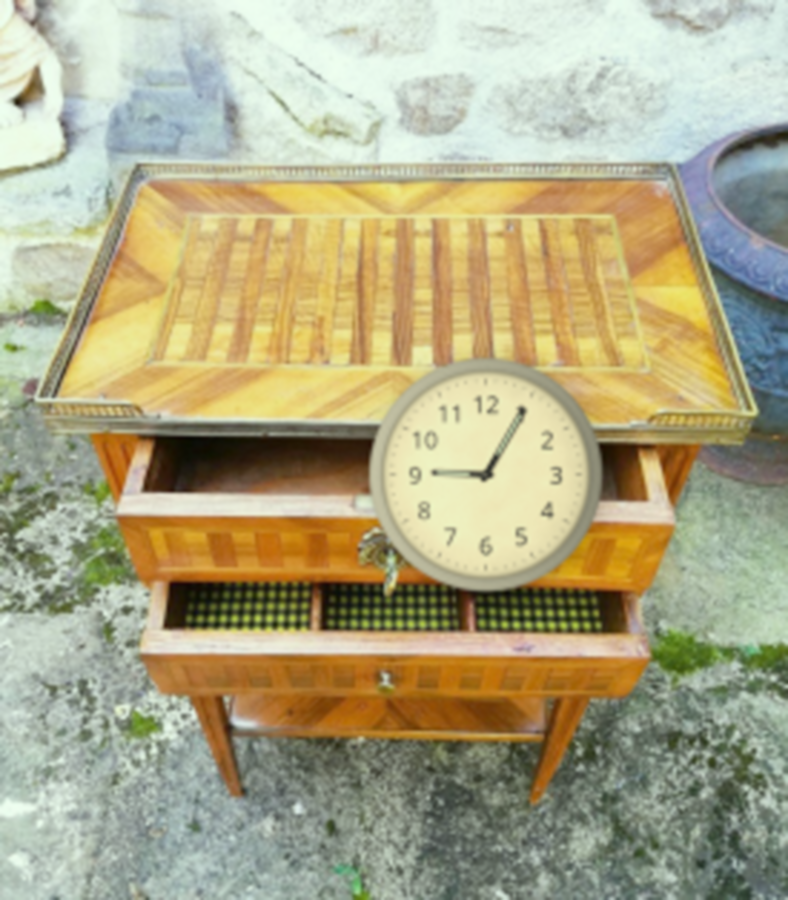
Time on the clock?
9:05
